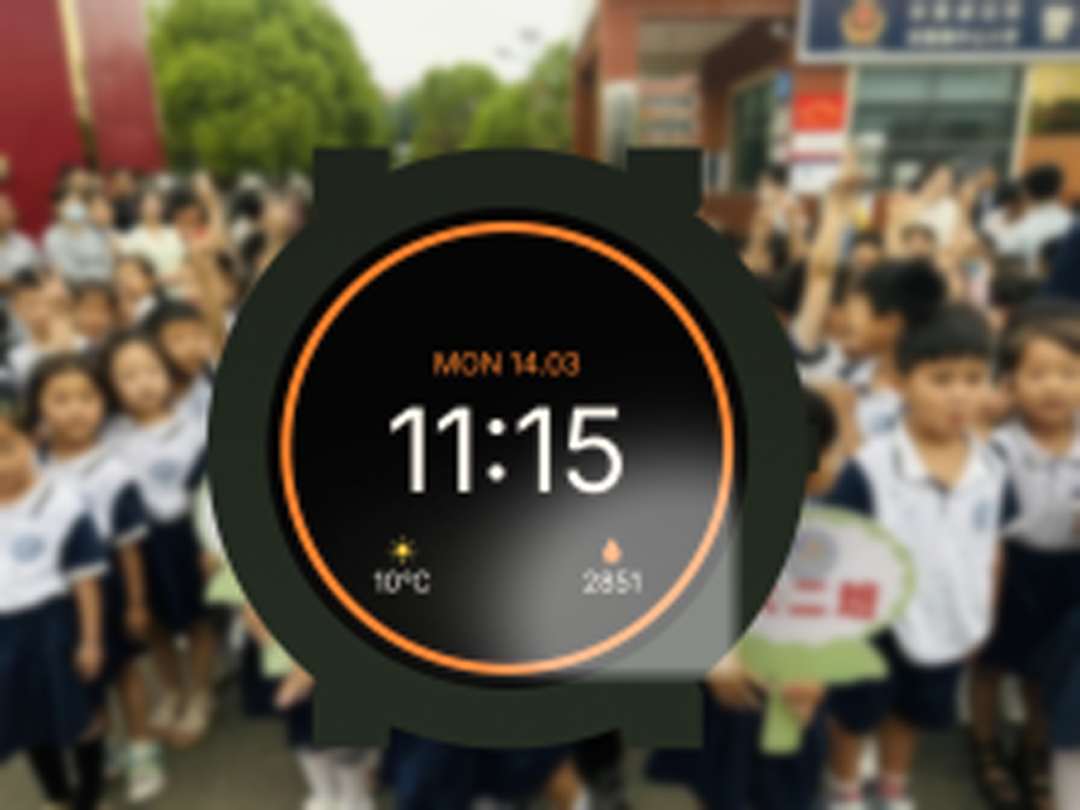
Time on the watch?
11:15
